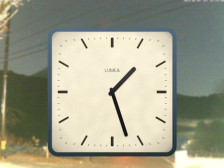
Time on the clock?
1:27
